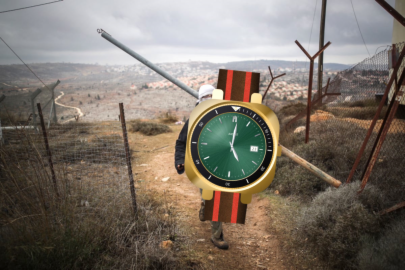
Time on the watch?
5:01
